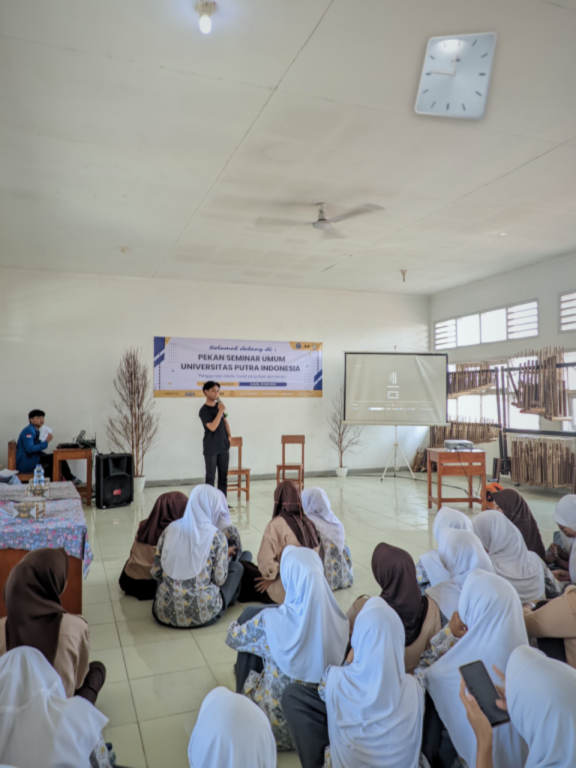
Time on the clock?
11:46
